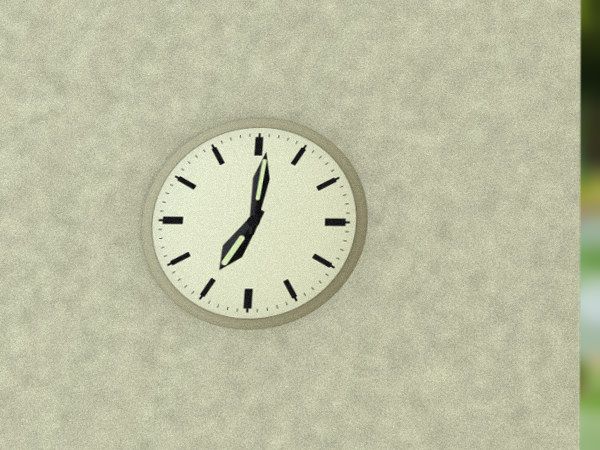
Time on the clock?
7:01
